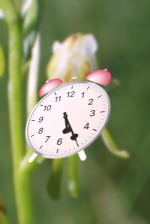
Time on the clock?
5:25
